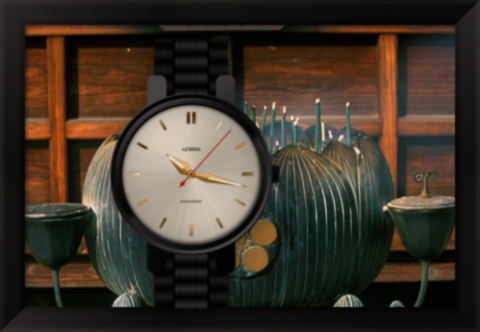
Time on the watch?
10:17:07
